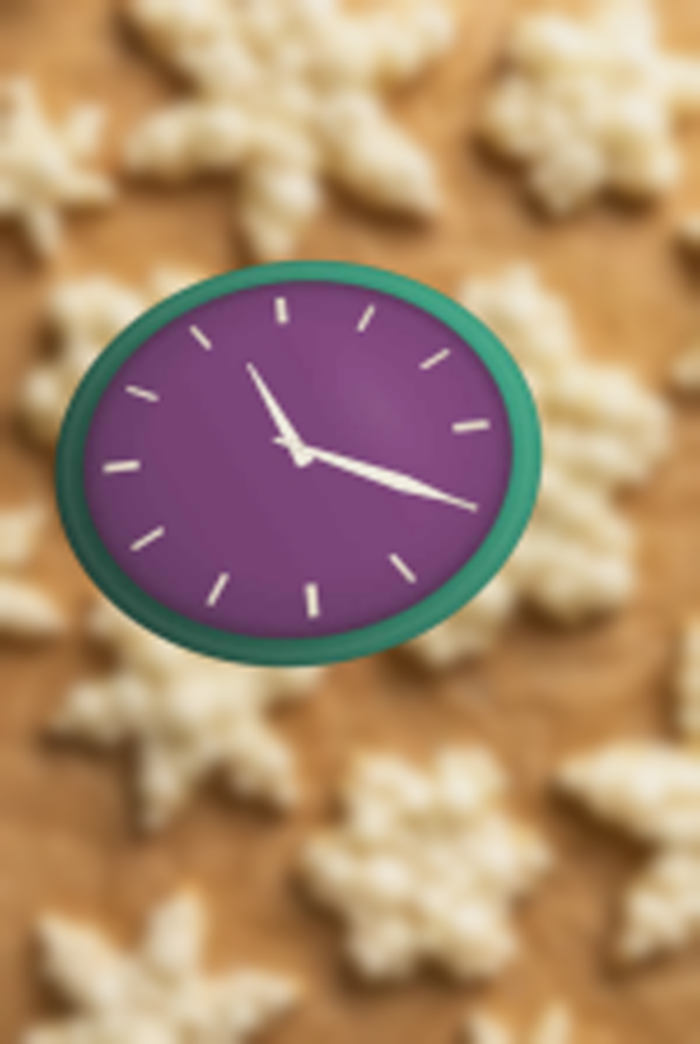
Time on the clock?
11:20
